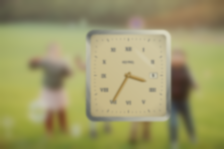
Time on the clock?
3:35
